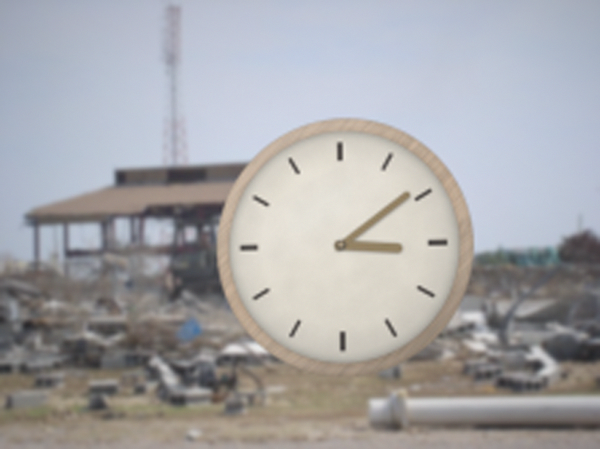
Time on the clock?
3:09
